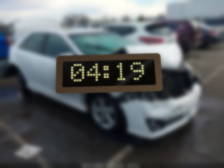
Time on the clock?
4:19
